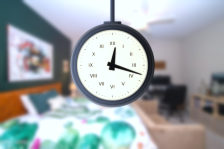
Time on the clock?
12:18
